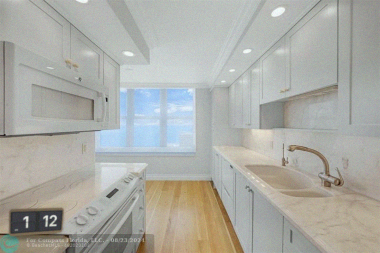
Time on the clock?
1:12
